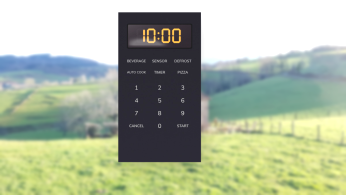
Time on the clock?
10:00
